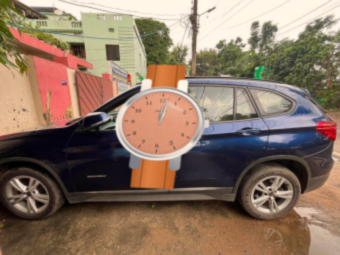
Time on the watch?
12:02
